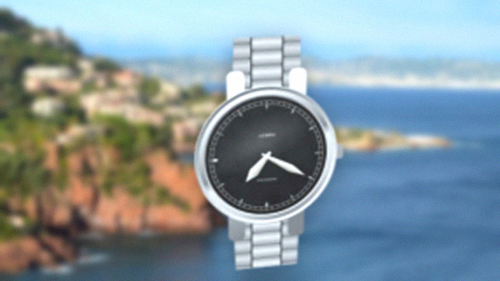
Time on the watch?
7:20
